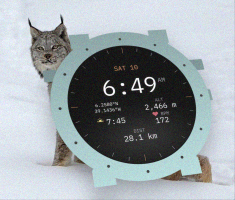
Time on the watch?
6:49
